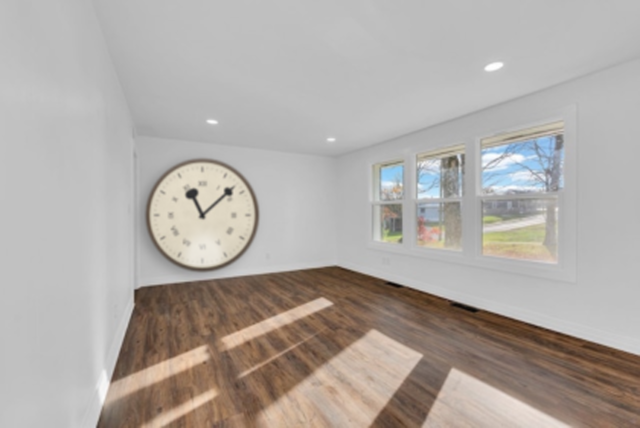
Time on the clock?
11:08
